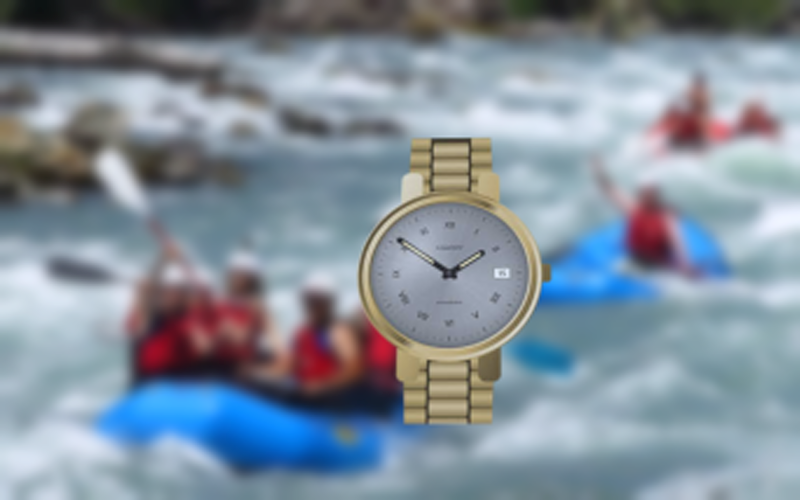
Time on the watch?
1:51
